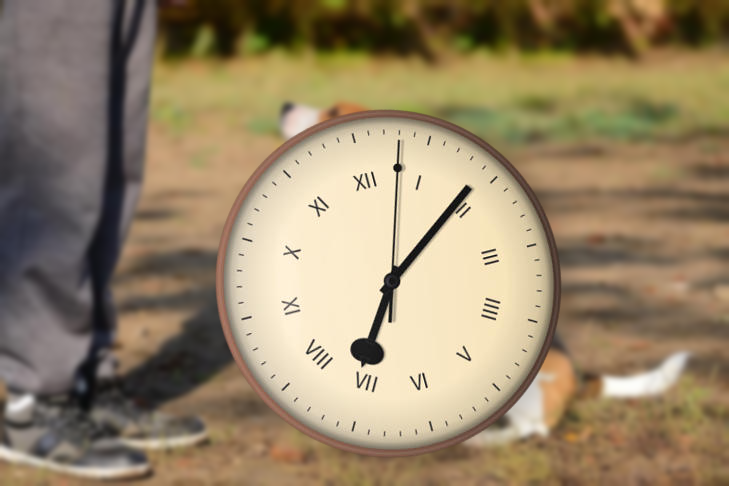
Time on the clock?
7:09:03
